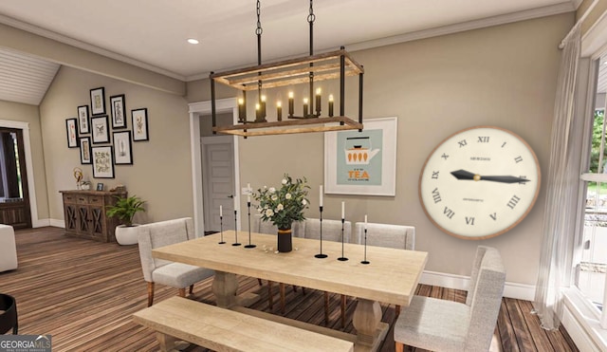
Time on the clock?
9:15
